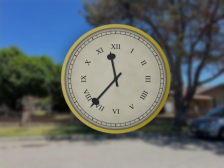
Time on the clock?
11:37
